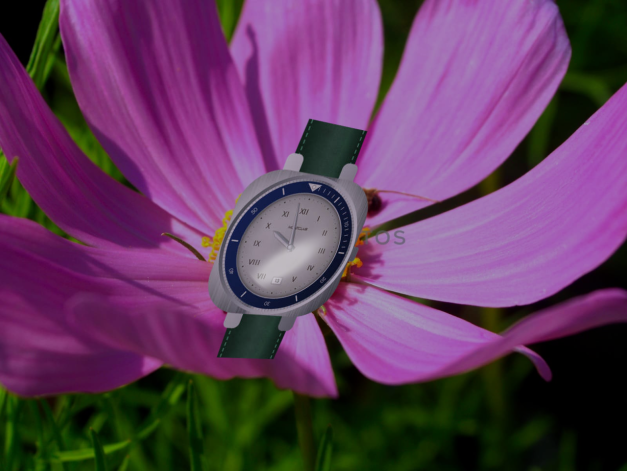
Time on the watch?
9:58
